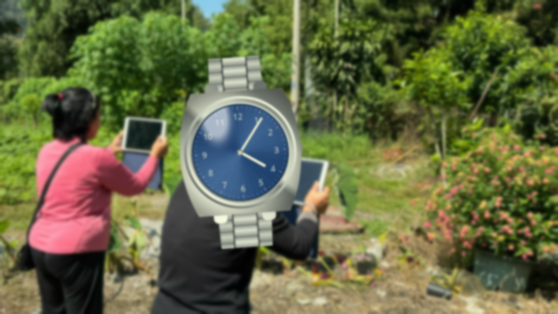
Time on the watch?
4:06
